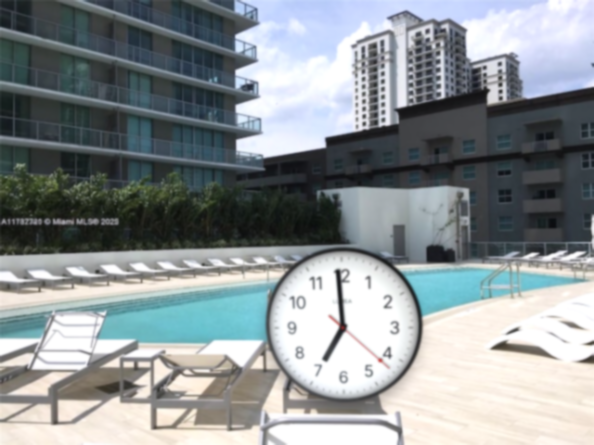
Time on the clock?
6:59:22
